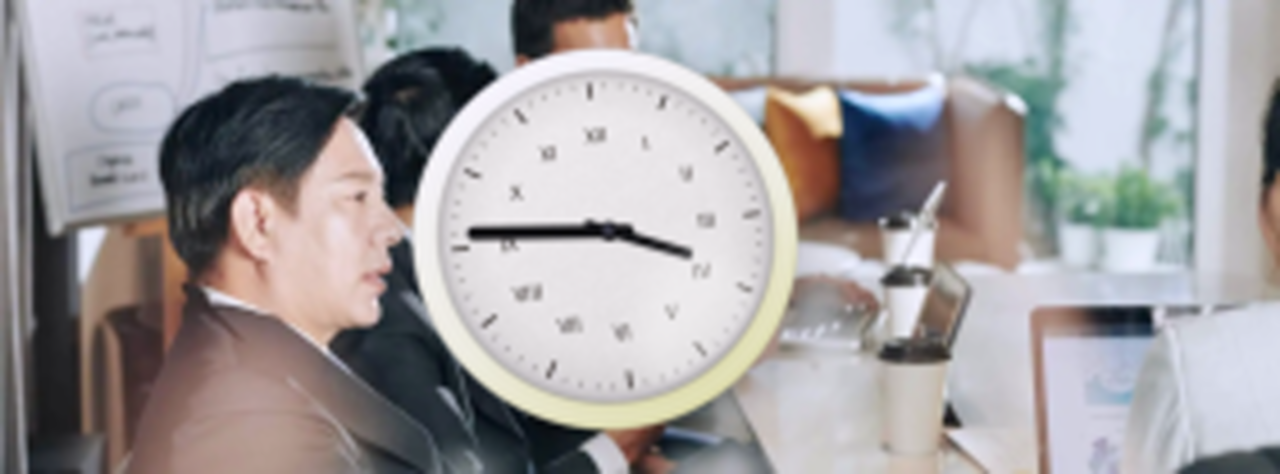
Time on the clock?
3:46
